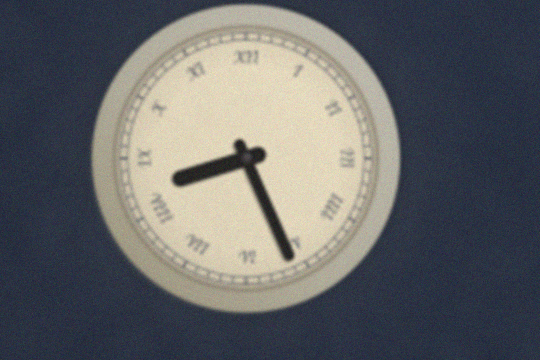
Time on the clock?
8:26
